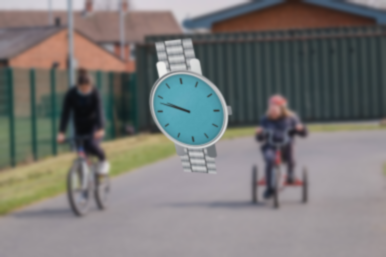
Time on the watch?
9:48
